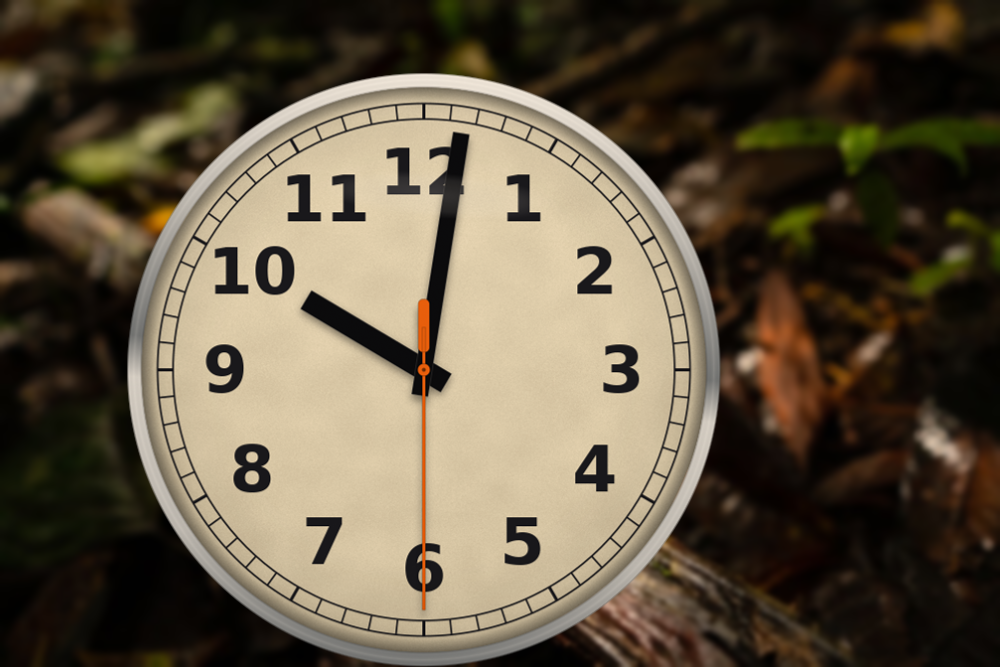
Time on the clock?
10:01:30
